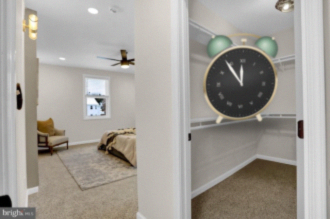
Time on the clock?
11:54
